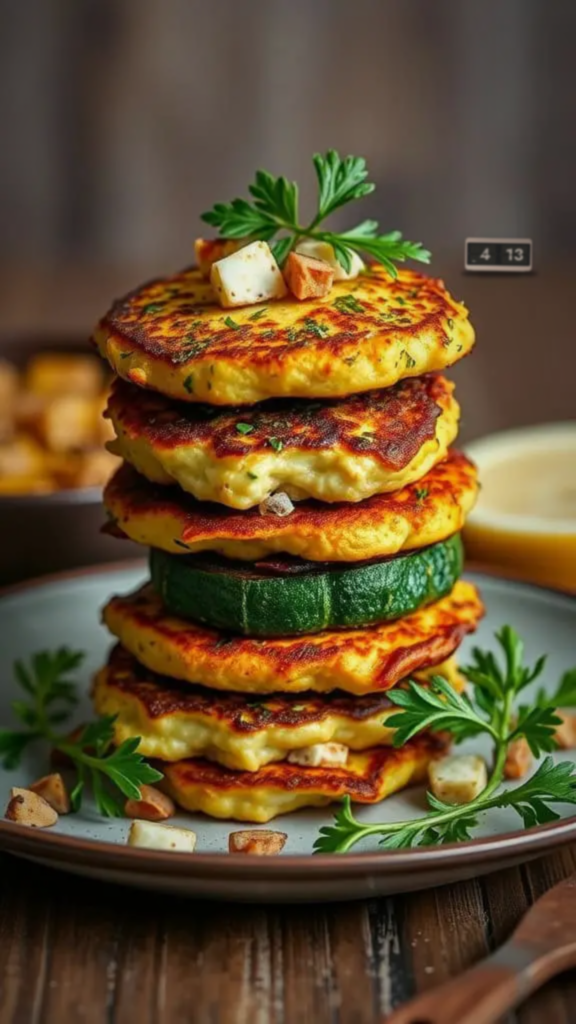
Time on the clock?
4:13
